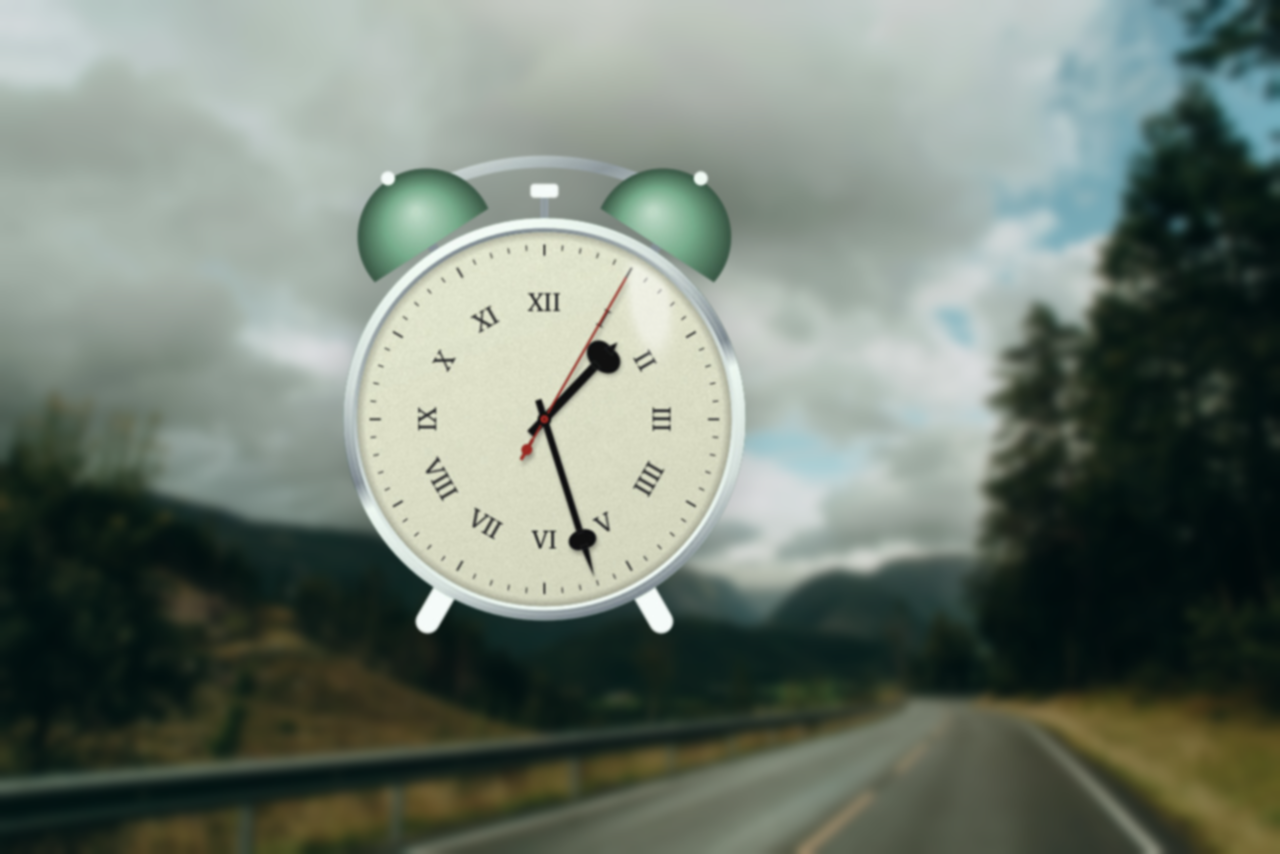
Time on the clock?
1:27:05
